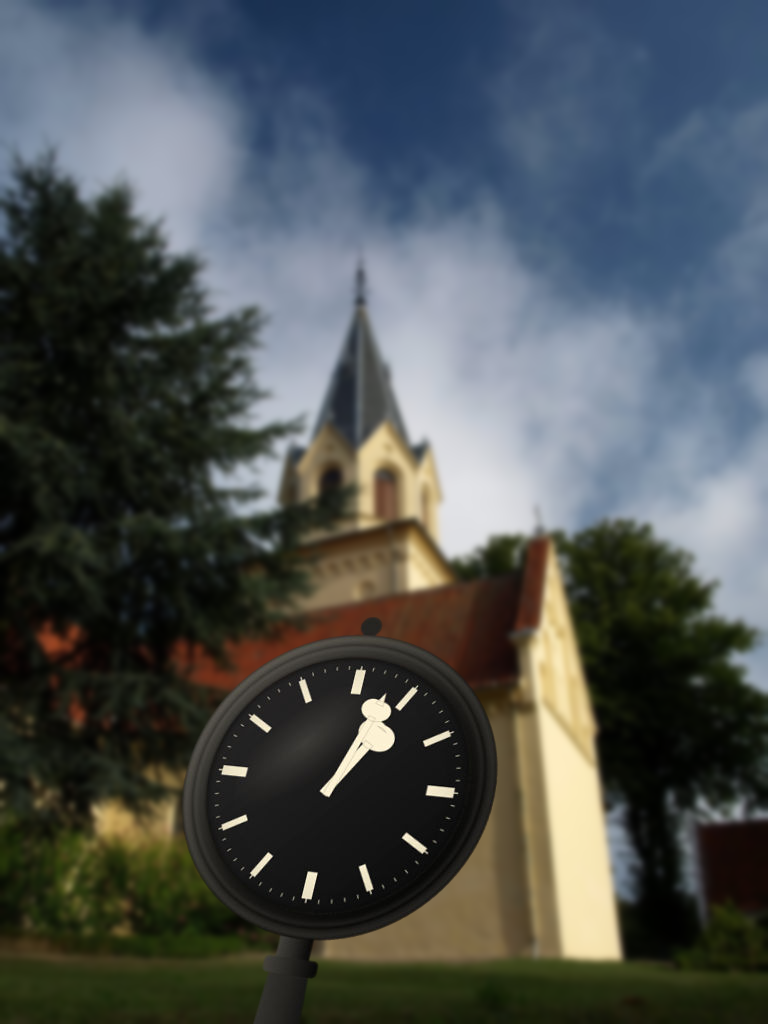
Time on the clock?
1:03
